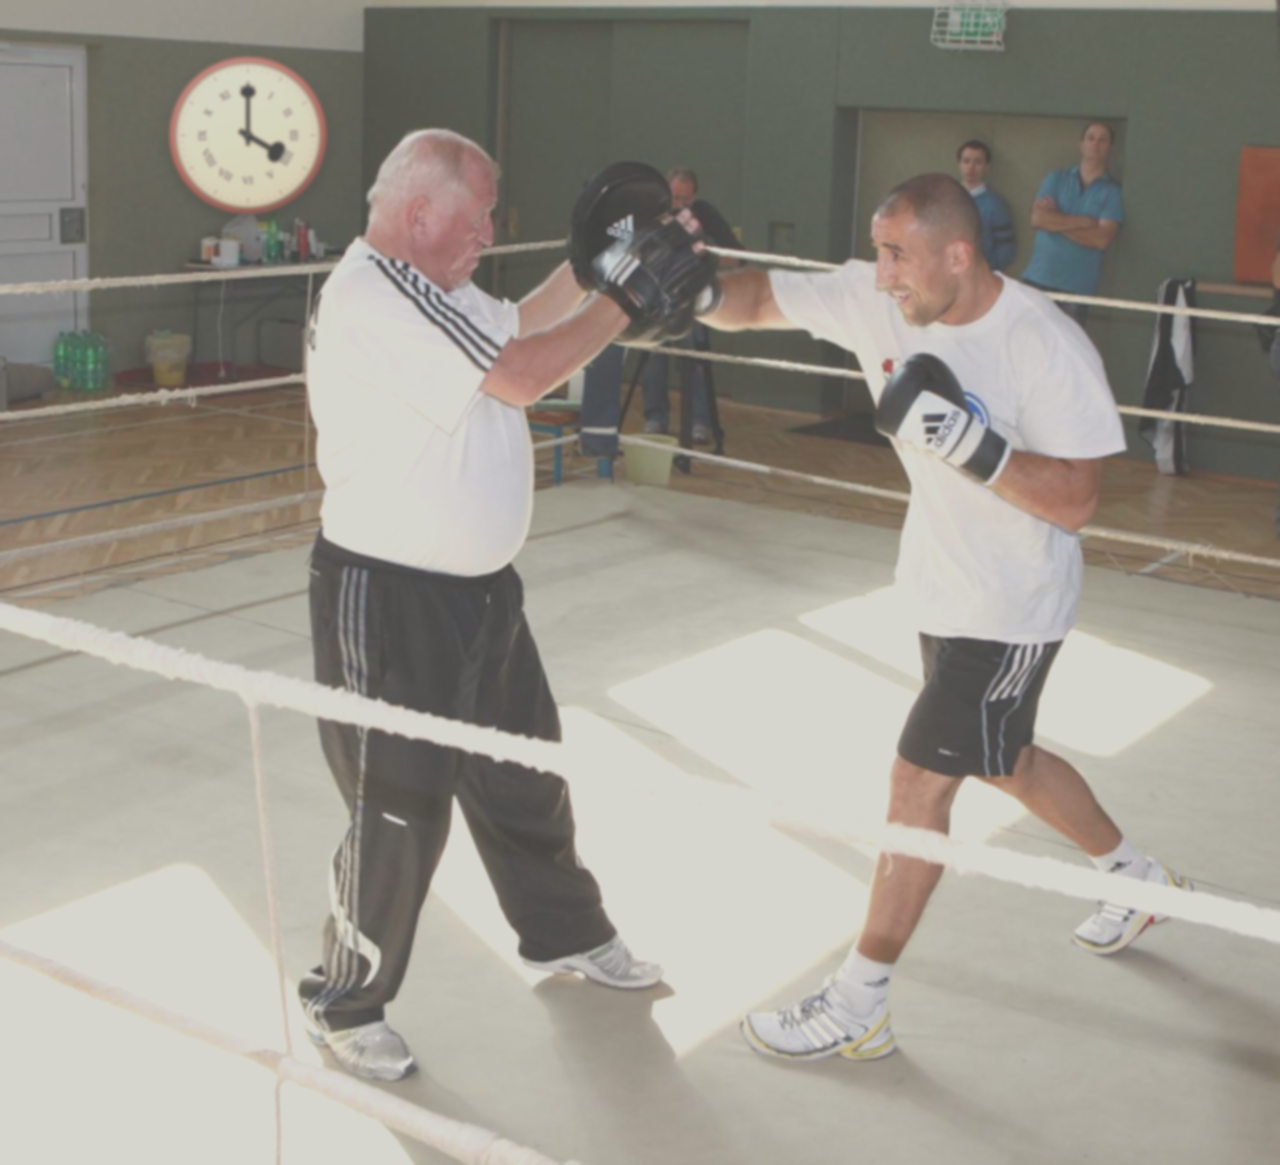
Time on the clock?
4:00
